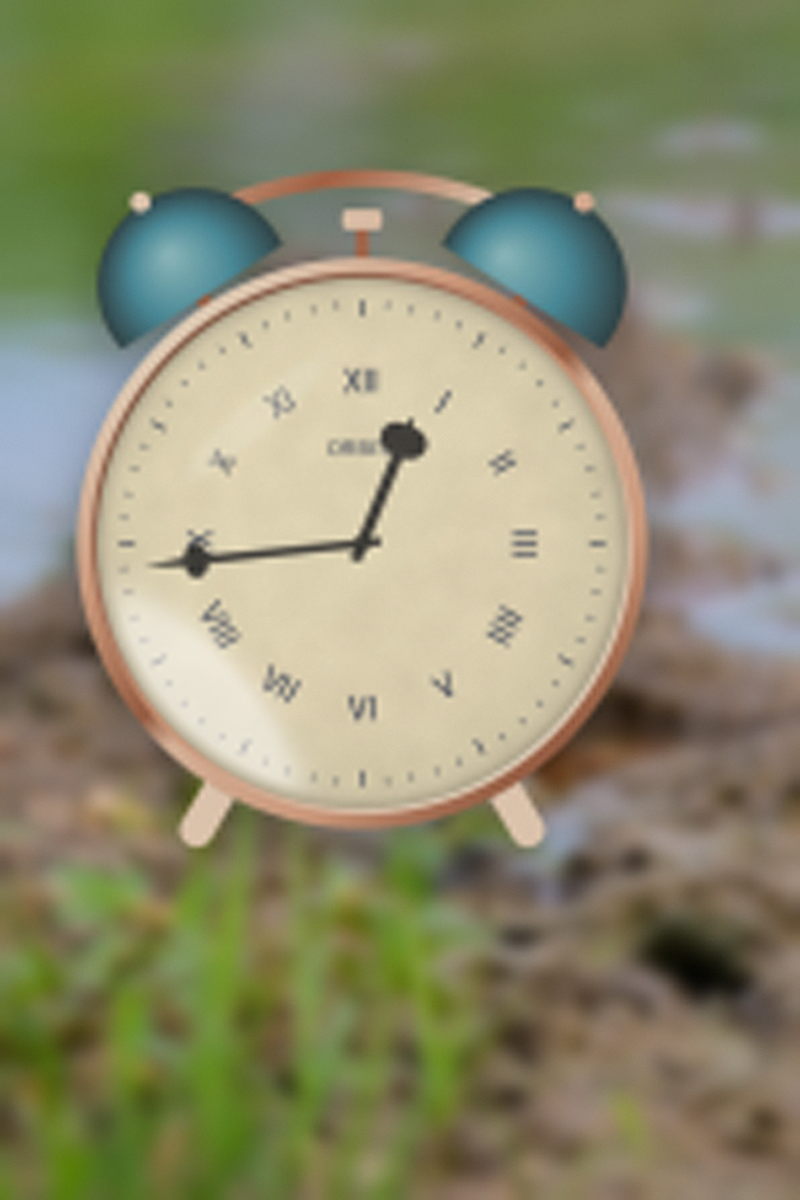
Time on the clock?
12:44
